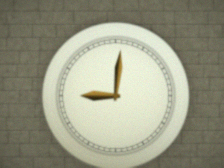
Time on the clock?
9:01
